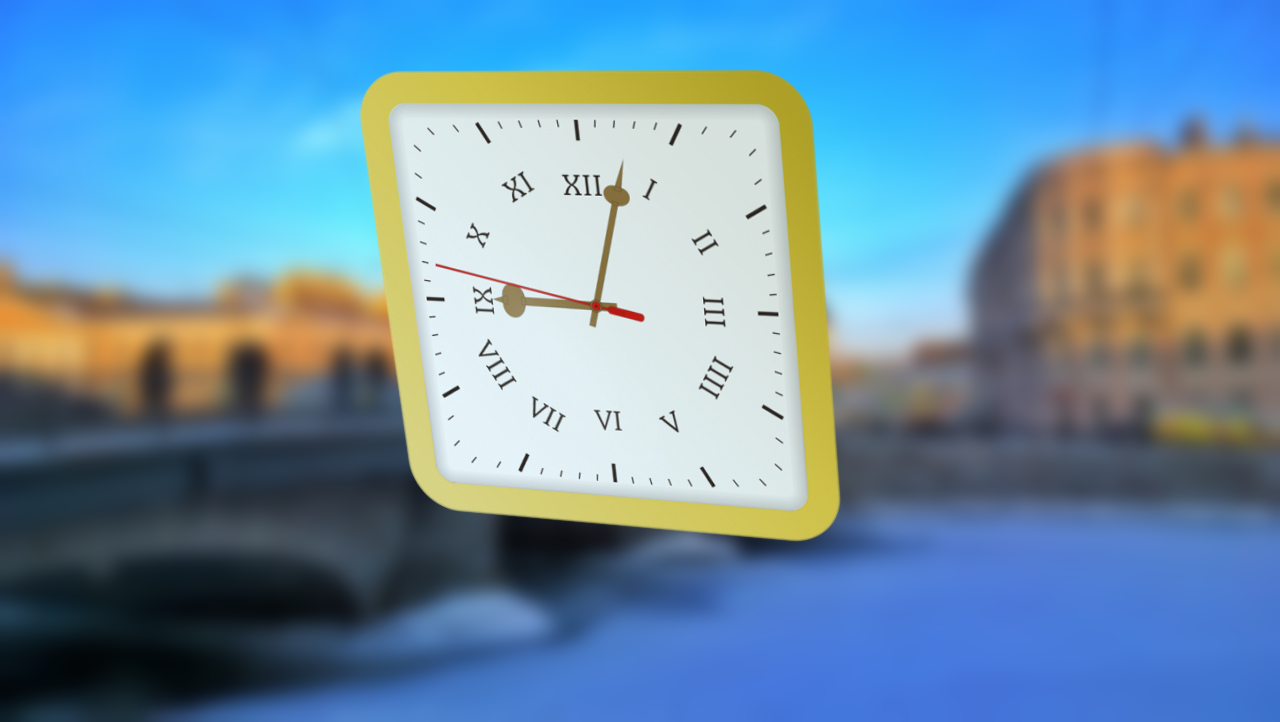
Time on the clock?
9:02:47
